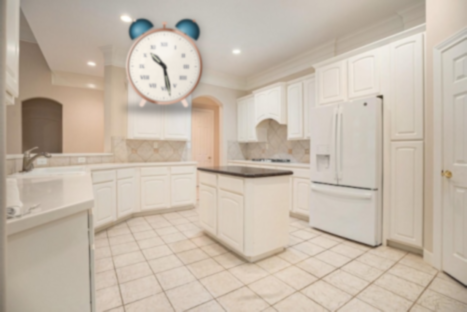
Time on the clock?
10:28
